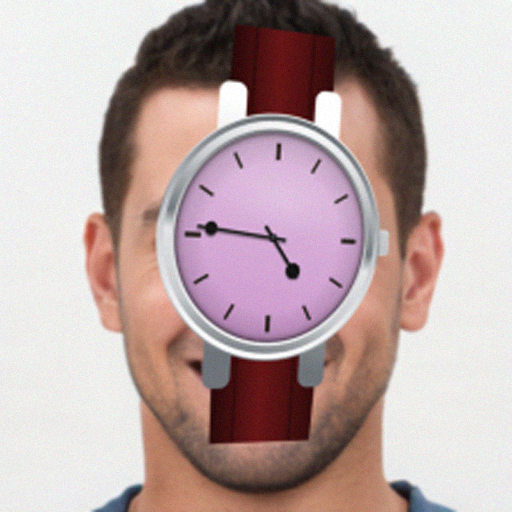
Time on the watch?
4:46
